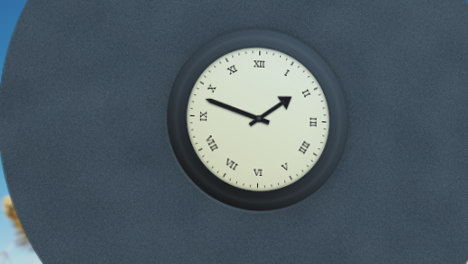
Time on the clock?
1:48
